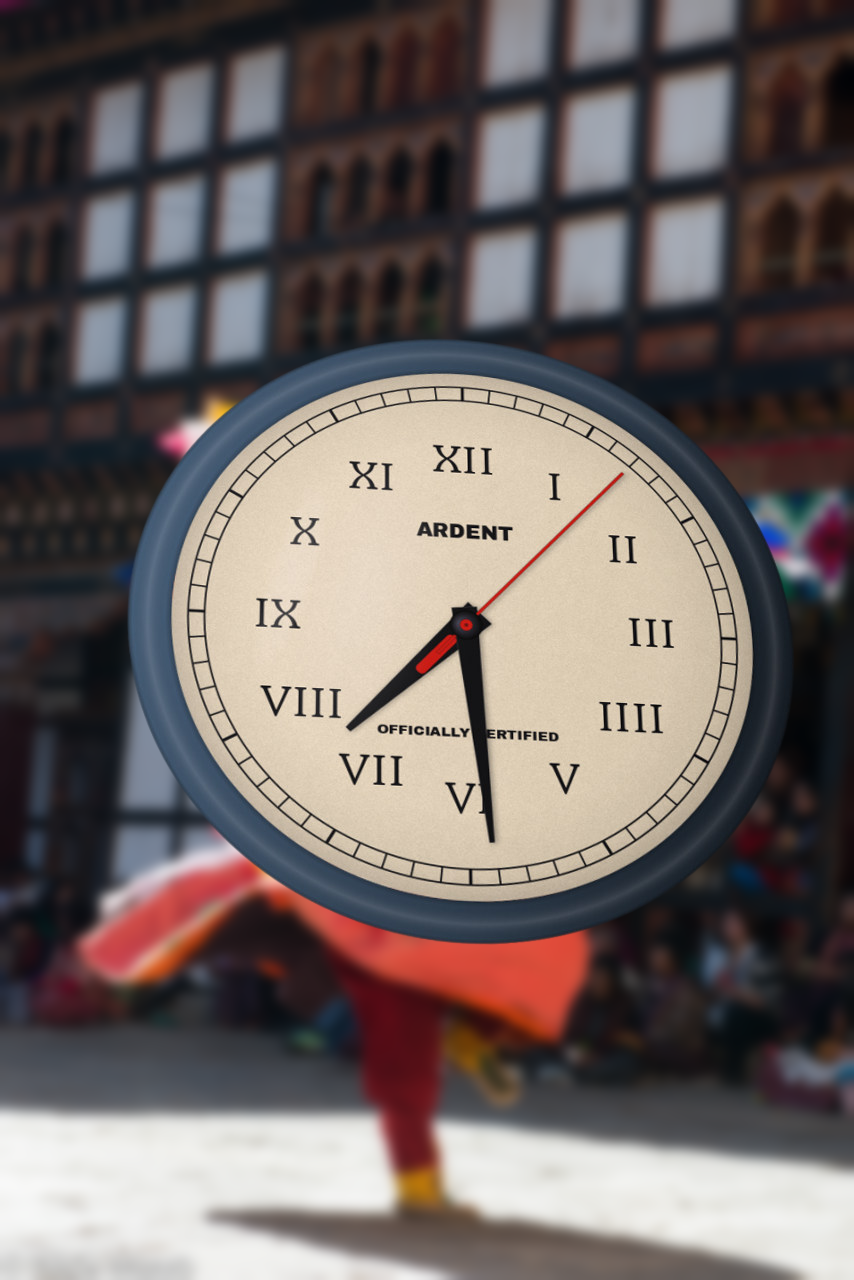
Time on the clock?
7:29:07
